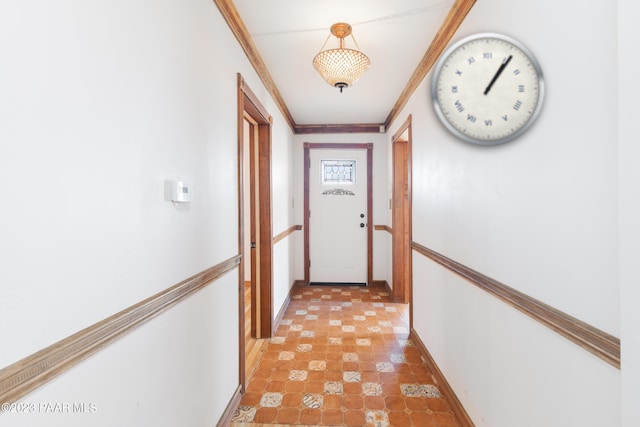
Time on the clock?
1:06
